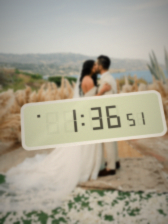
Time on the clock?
1:36:51
